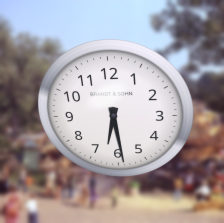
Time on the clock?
6:29
